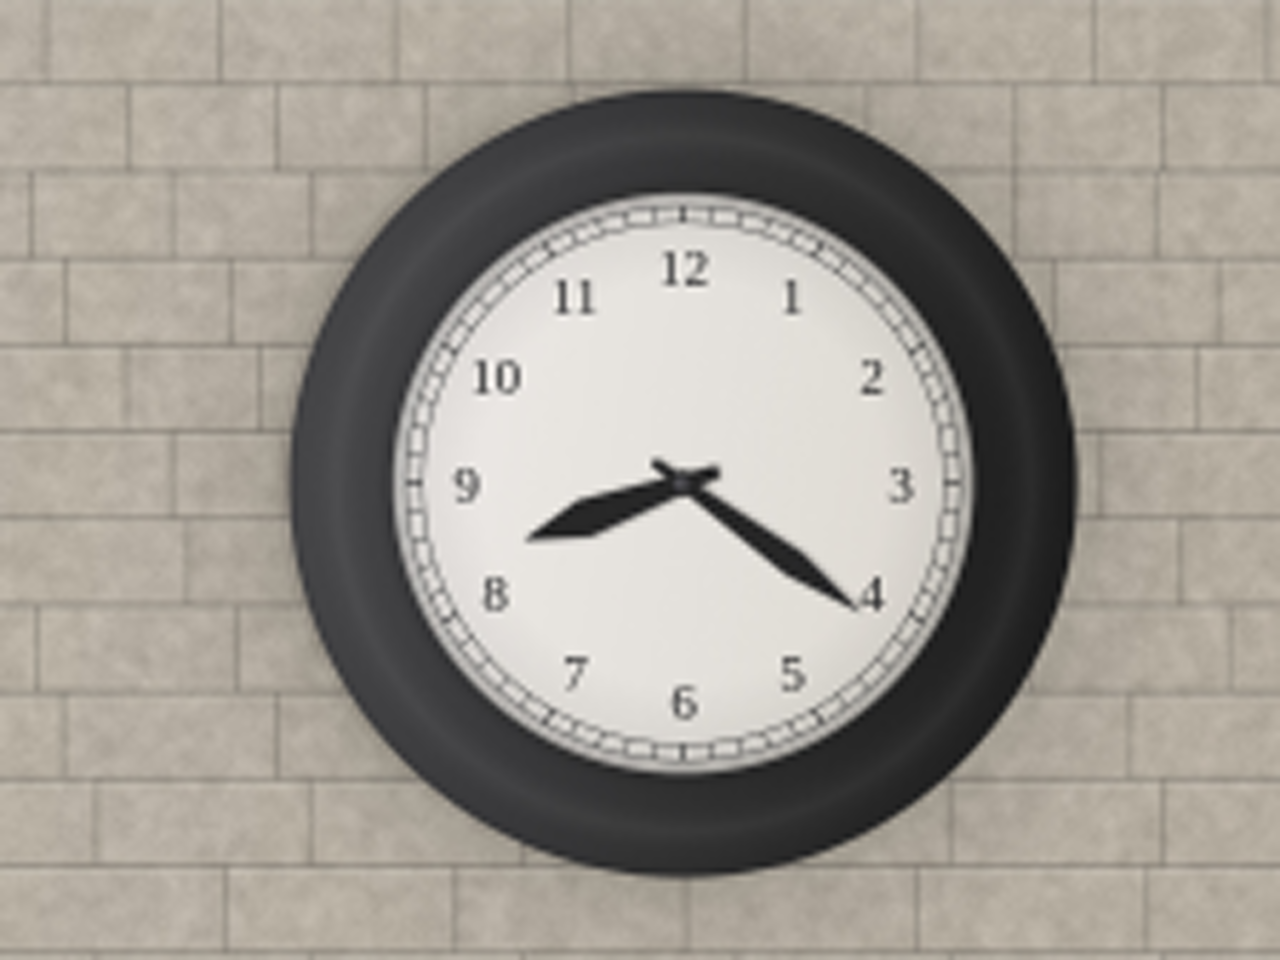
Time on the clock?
8:21
